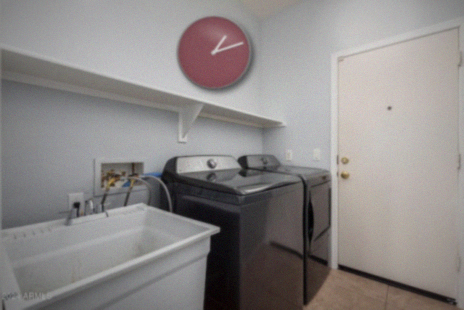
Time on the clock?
1:12
